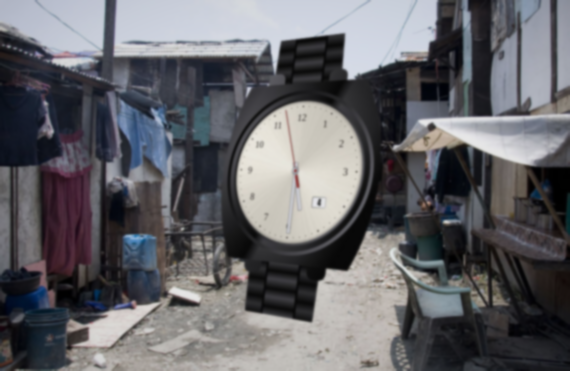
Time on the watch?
5:29:57
